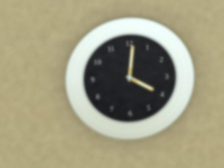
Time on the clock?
4:01
